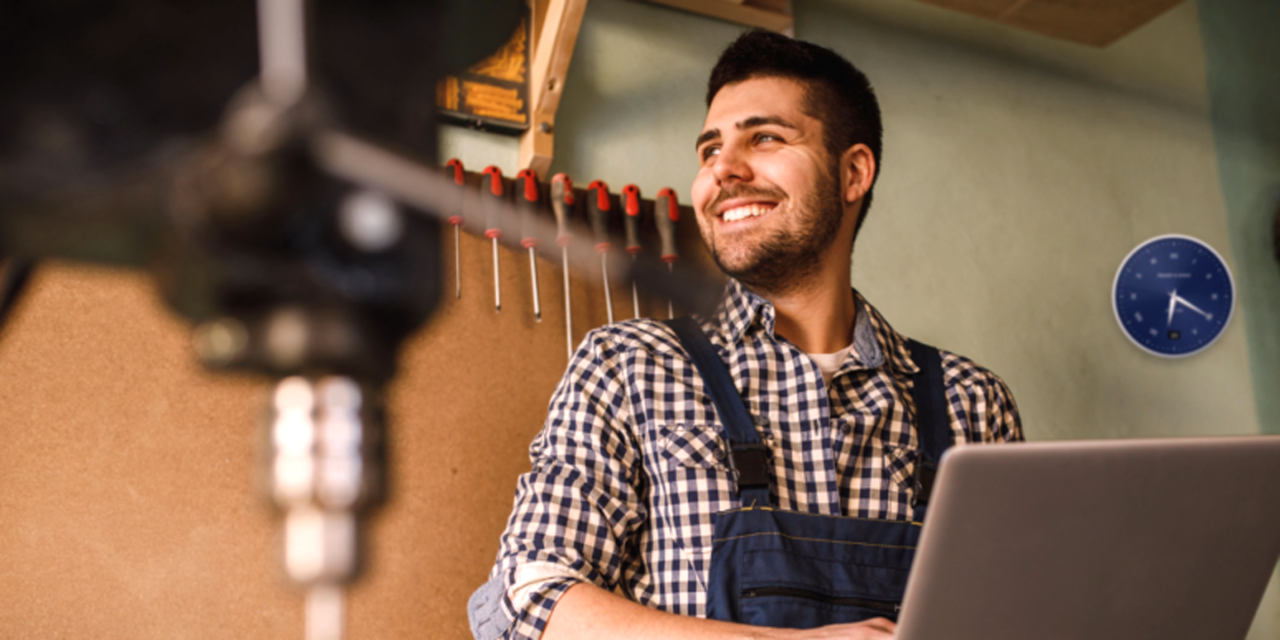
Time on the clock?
6:20
